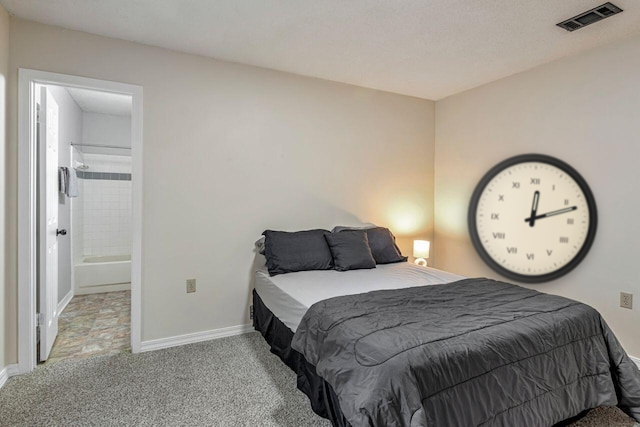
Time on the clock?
12:12
